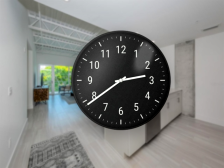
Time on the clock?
2:39
